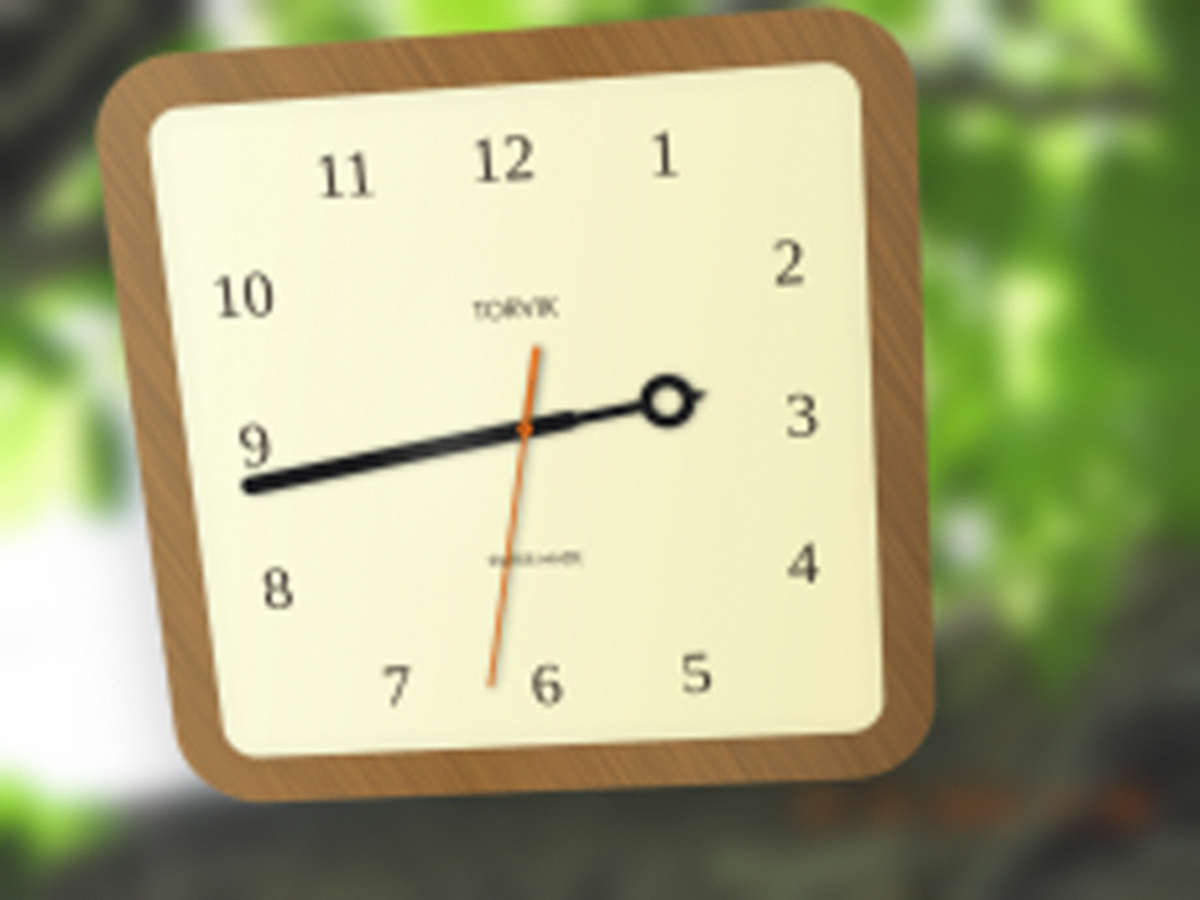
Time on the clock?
2:43:32
